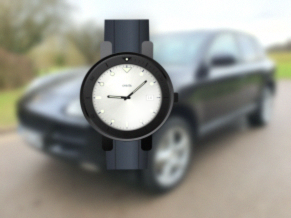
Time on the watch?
9:08
